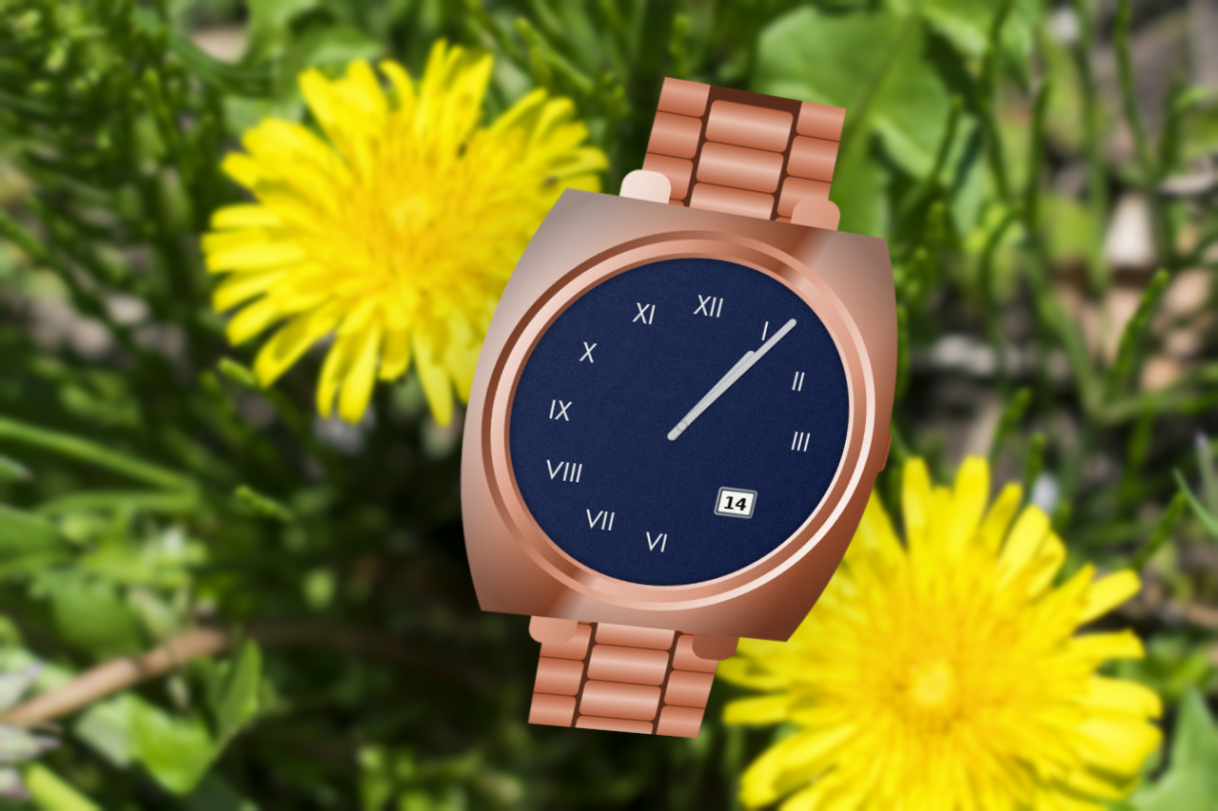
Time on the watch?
1:06
